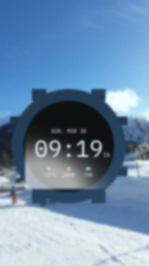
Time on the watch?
9:19
